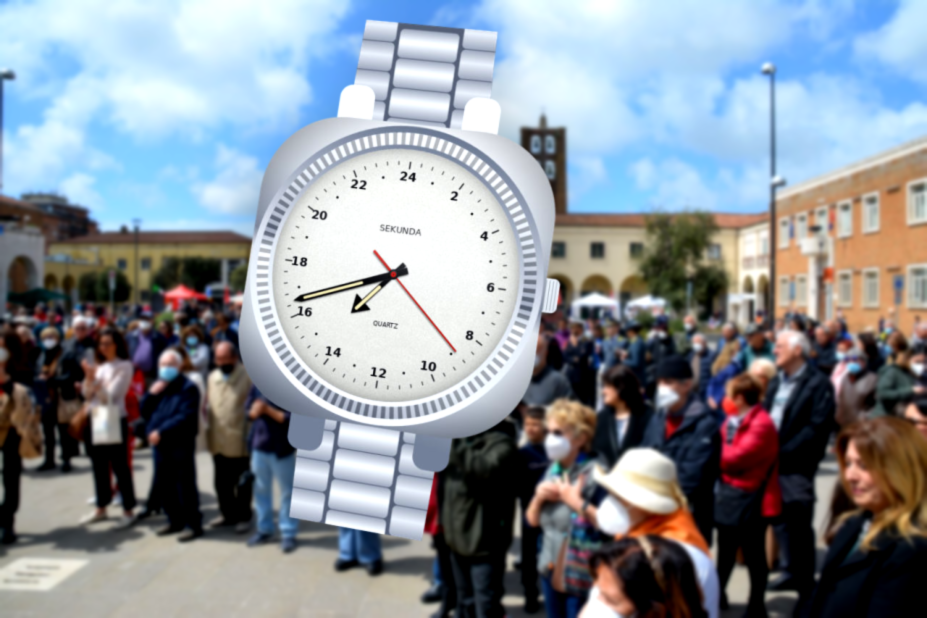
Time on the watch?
14:41:22
